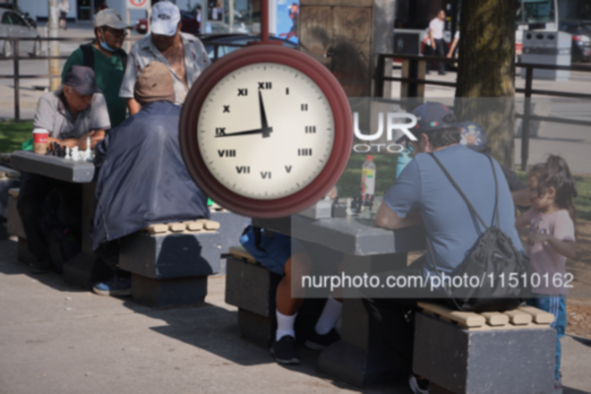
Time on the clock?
11:44
